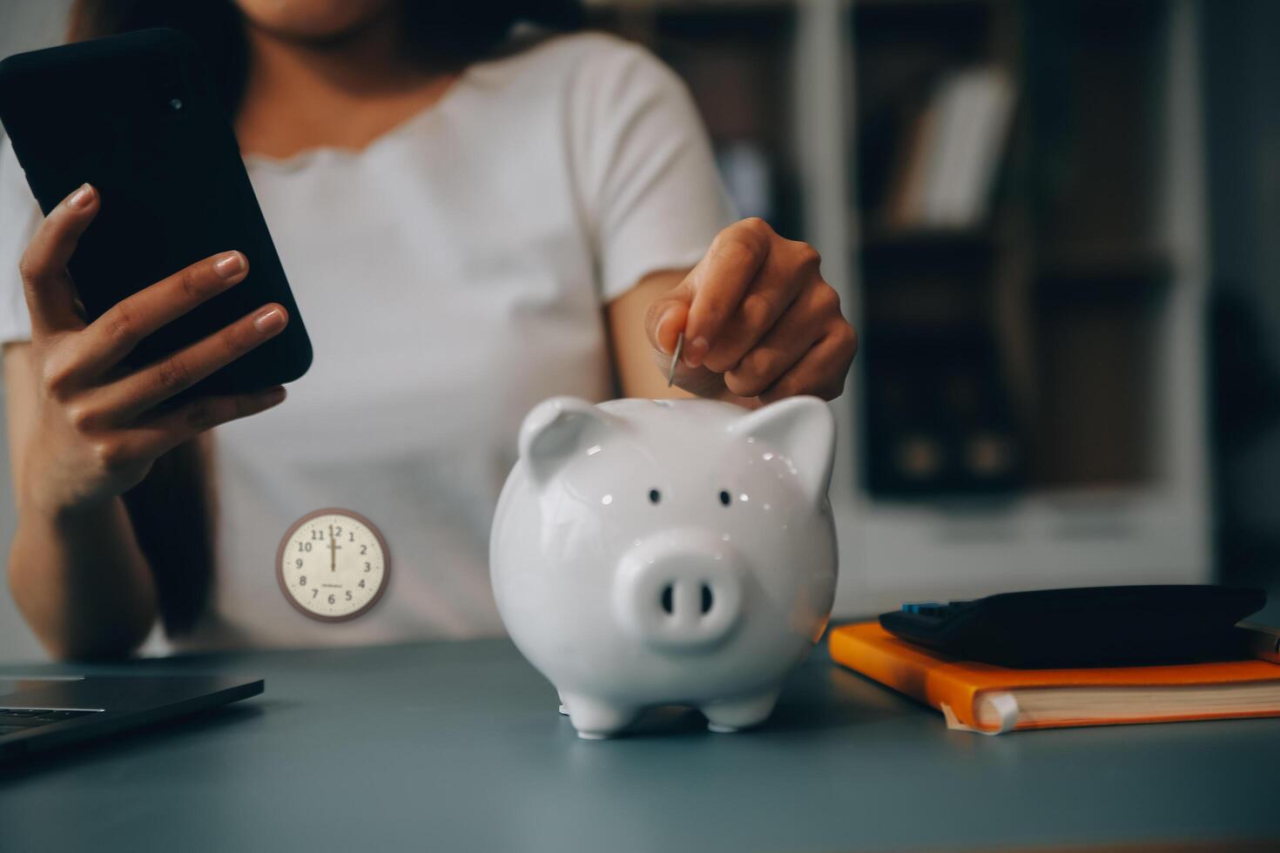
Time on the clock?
11:59
